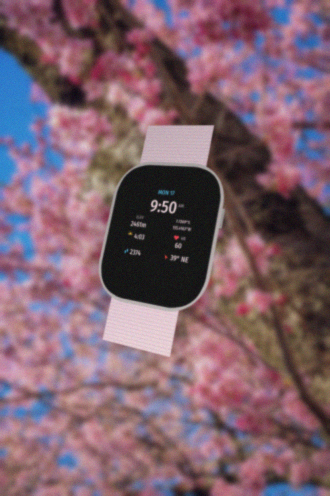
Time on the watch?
9:50
